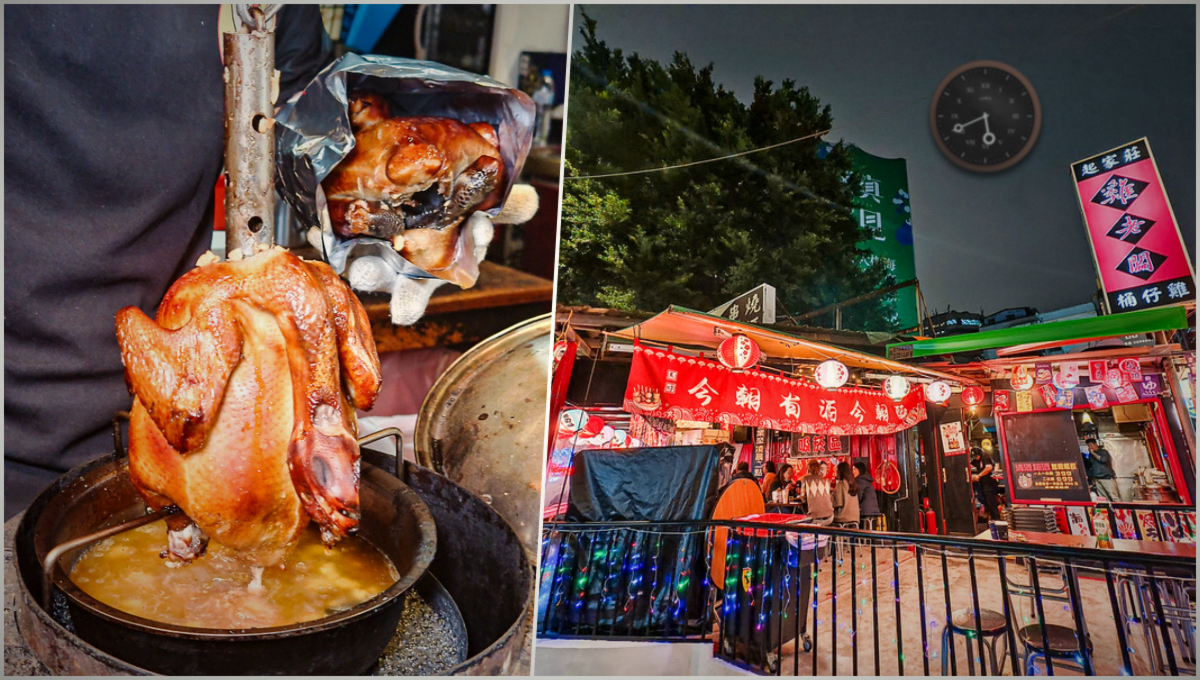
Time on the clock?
5:41
